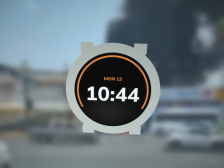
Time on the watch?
10:44
